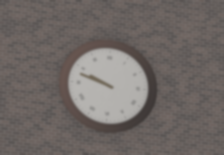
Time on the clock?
9:48
